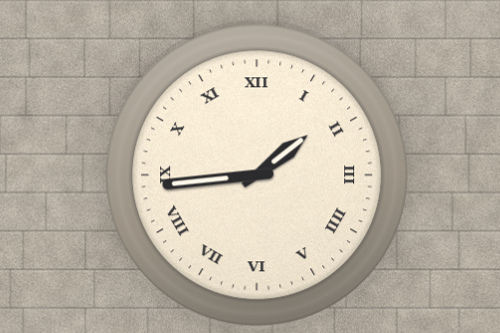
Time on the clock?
1:44
